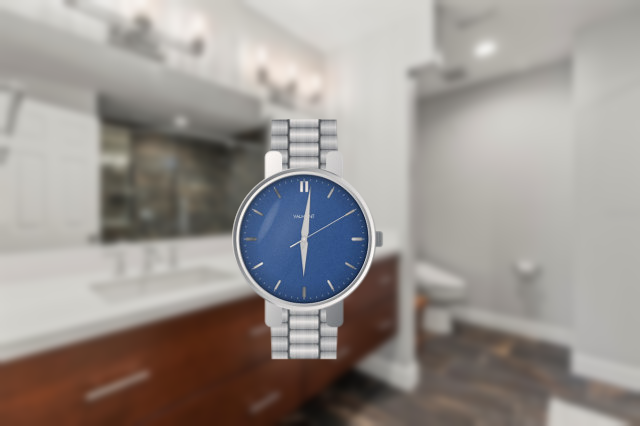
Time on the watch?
6:01:10
